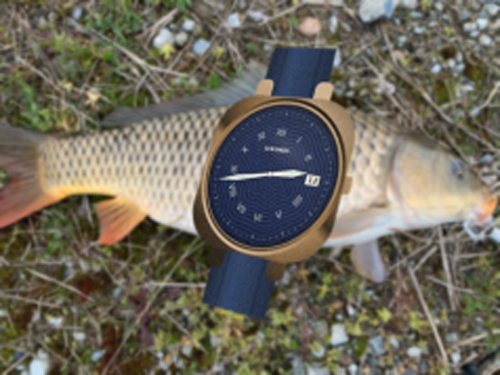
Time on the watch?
2:43
